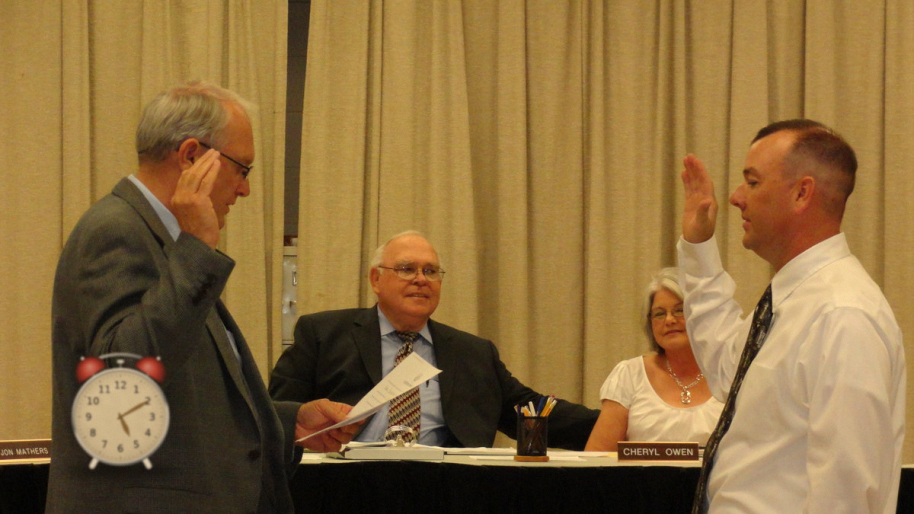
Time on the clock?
5:10
